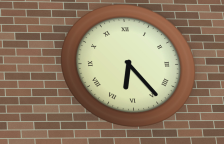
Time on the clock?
6:24
